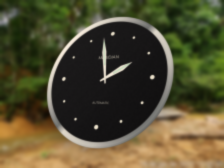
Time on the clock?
1:58
